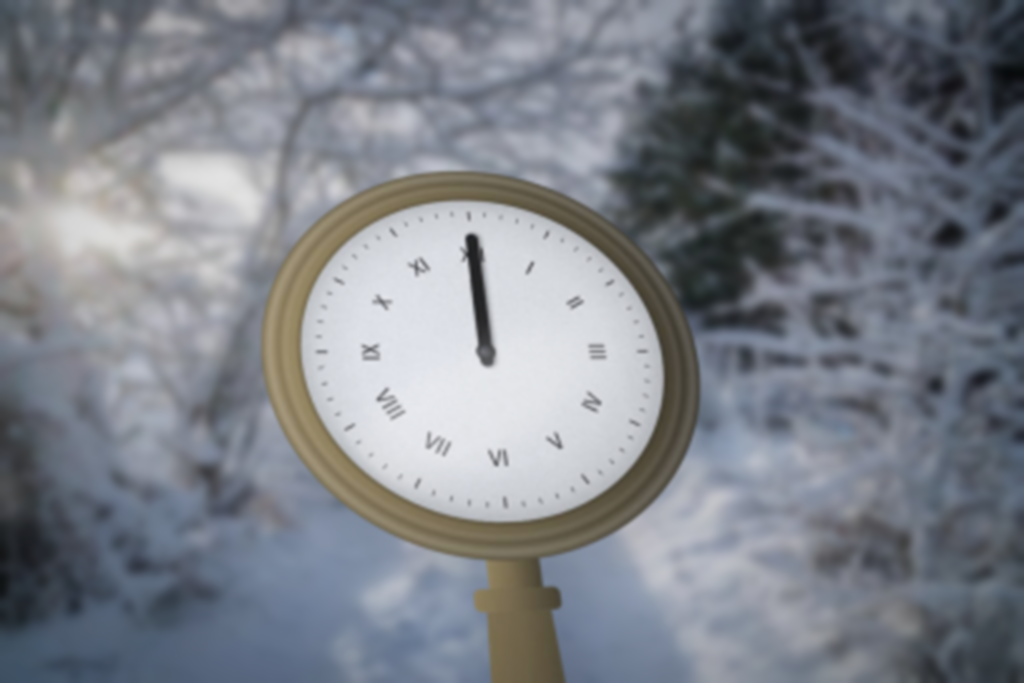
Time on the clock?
12:00
